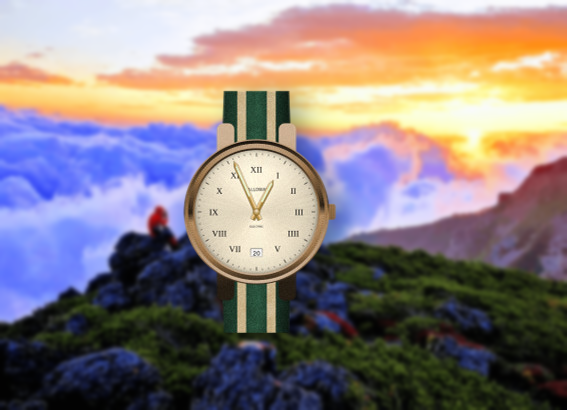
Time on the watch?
12:56
